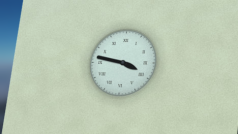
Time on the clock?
3:47
